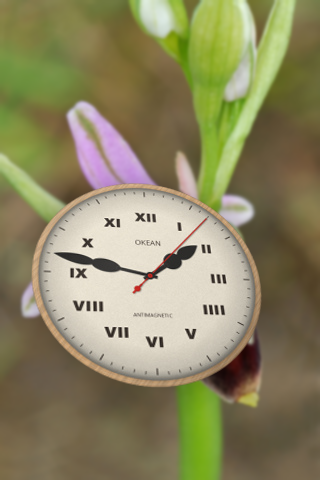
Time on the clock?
1:47:07
